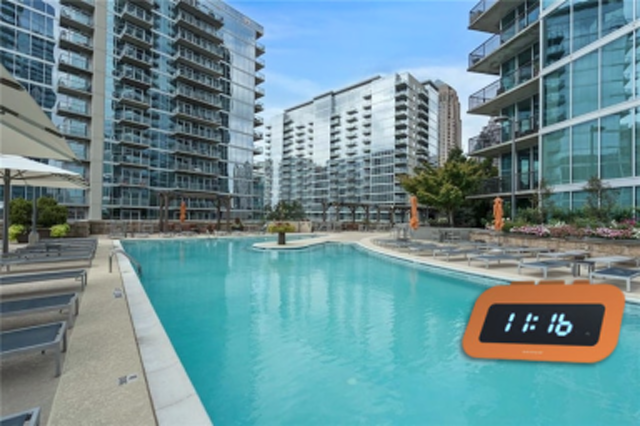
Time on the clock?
11:16
